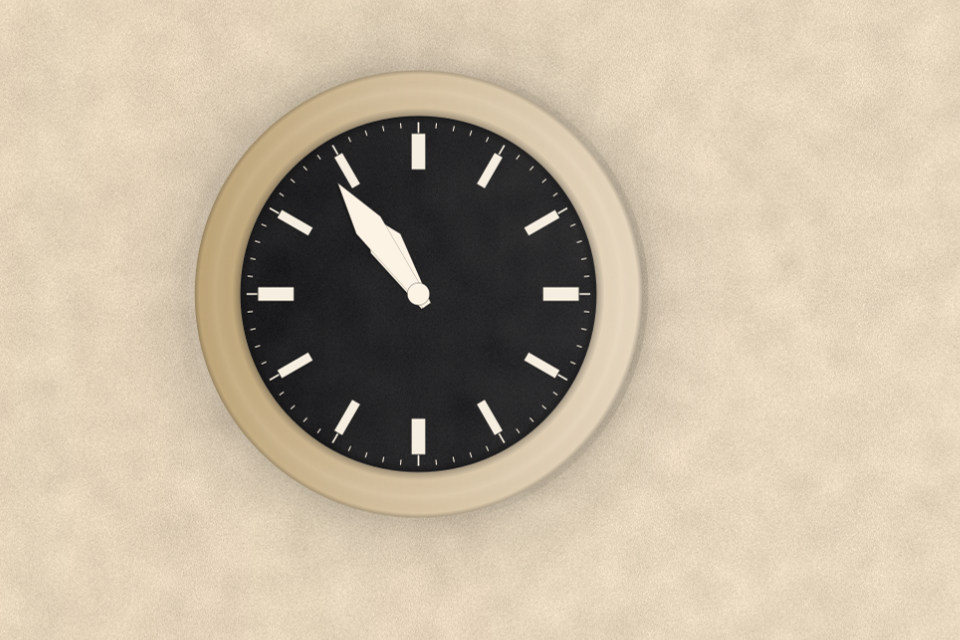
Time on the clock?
10:54
